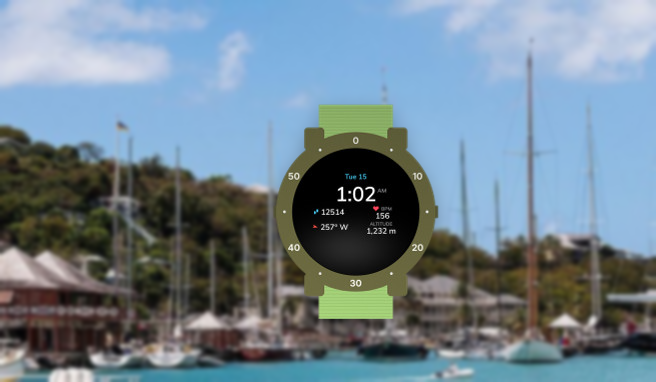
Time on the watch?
1:02
